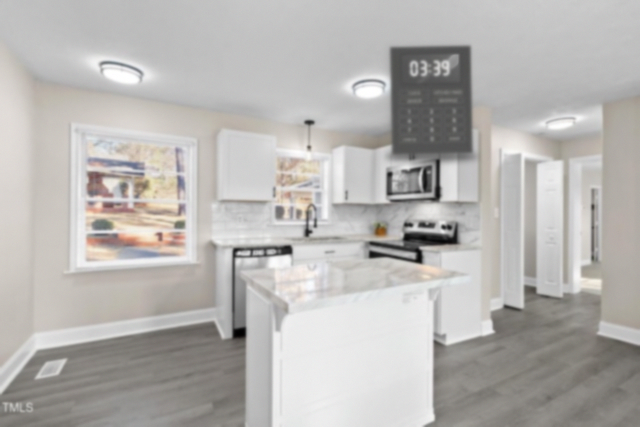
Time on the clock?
3:39
